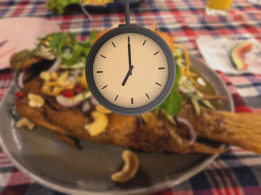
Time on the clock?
7:00
